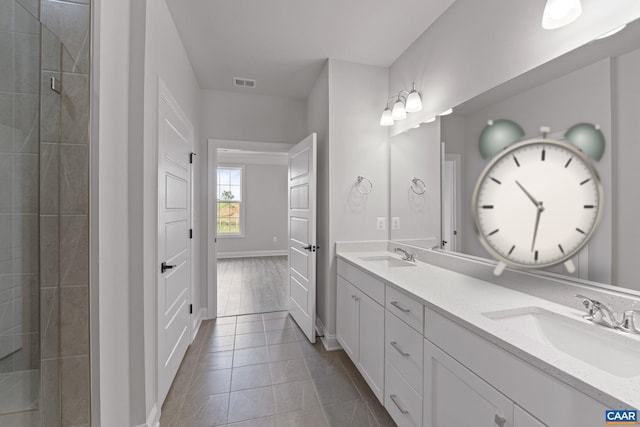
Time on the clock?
10:31
